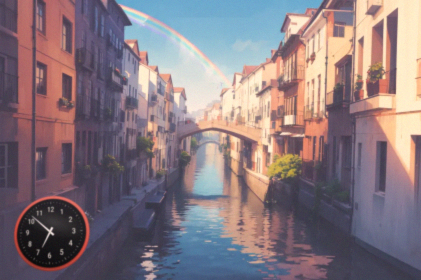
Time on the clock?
6:52
